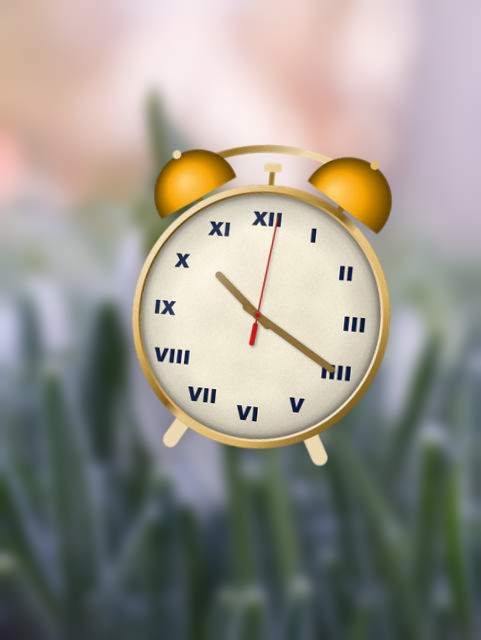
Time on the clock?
10:20:01
